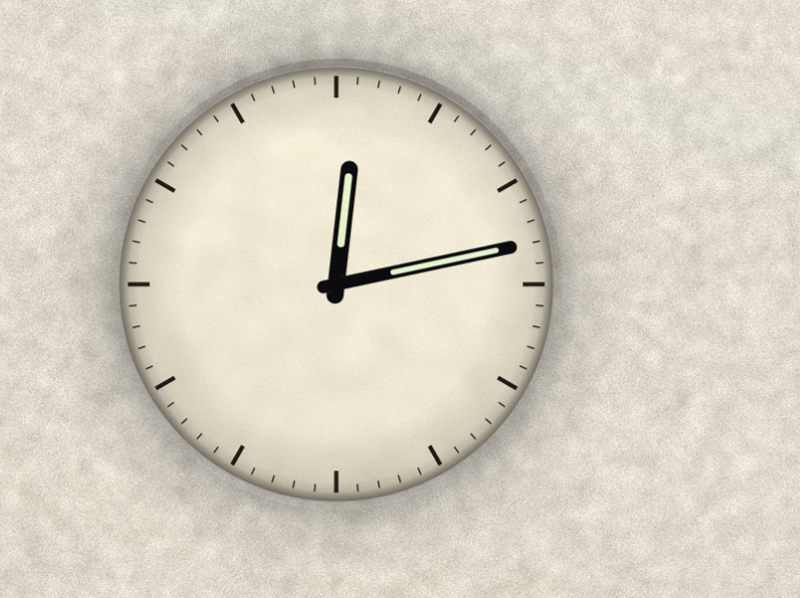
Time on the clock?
12:13
